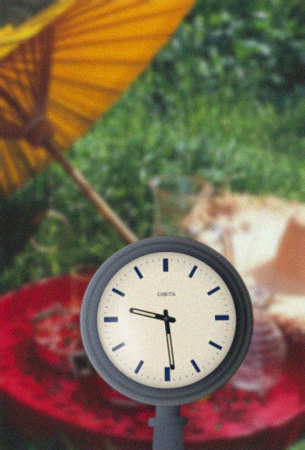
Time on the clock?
9:29
